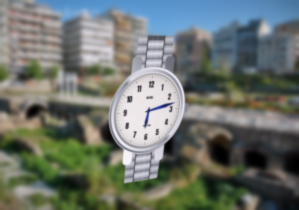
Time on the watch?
6:13
